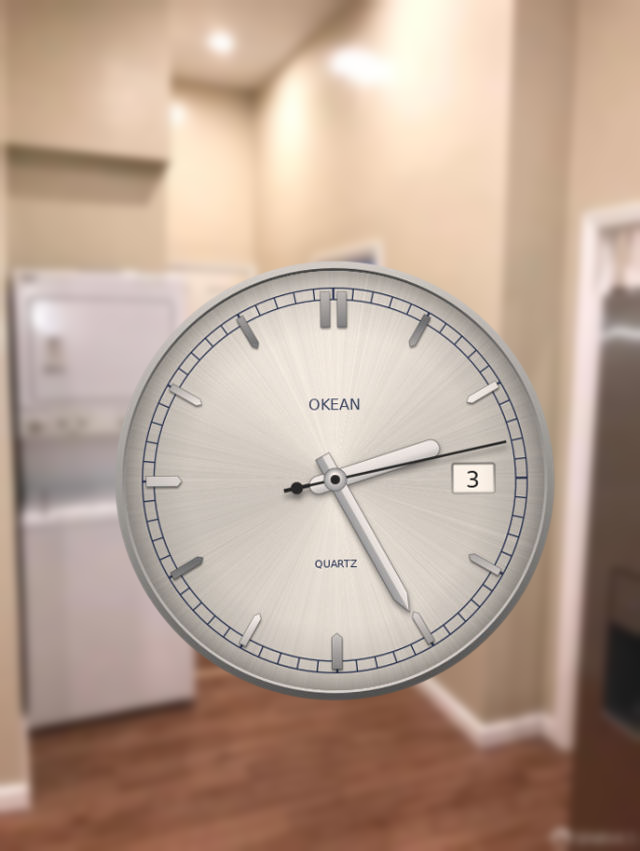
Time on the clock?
2:25:13
